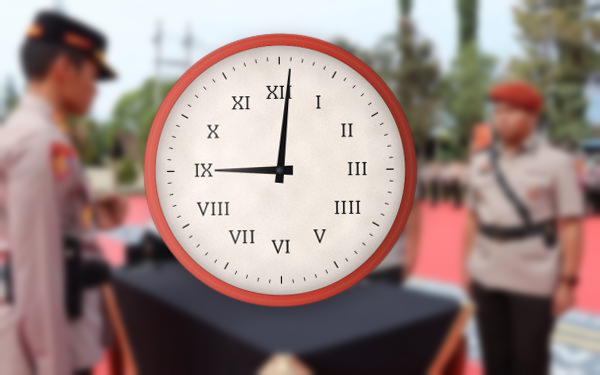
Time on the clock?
9:01
